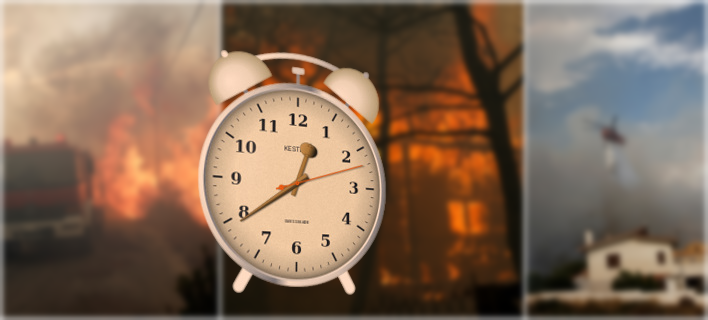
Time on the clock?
12:39:12
